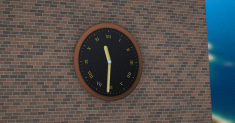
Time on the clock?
11:31
